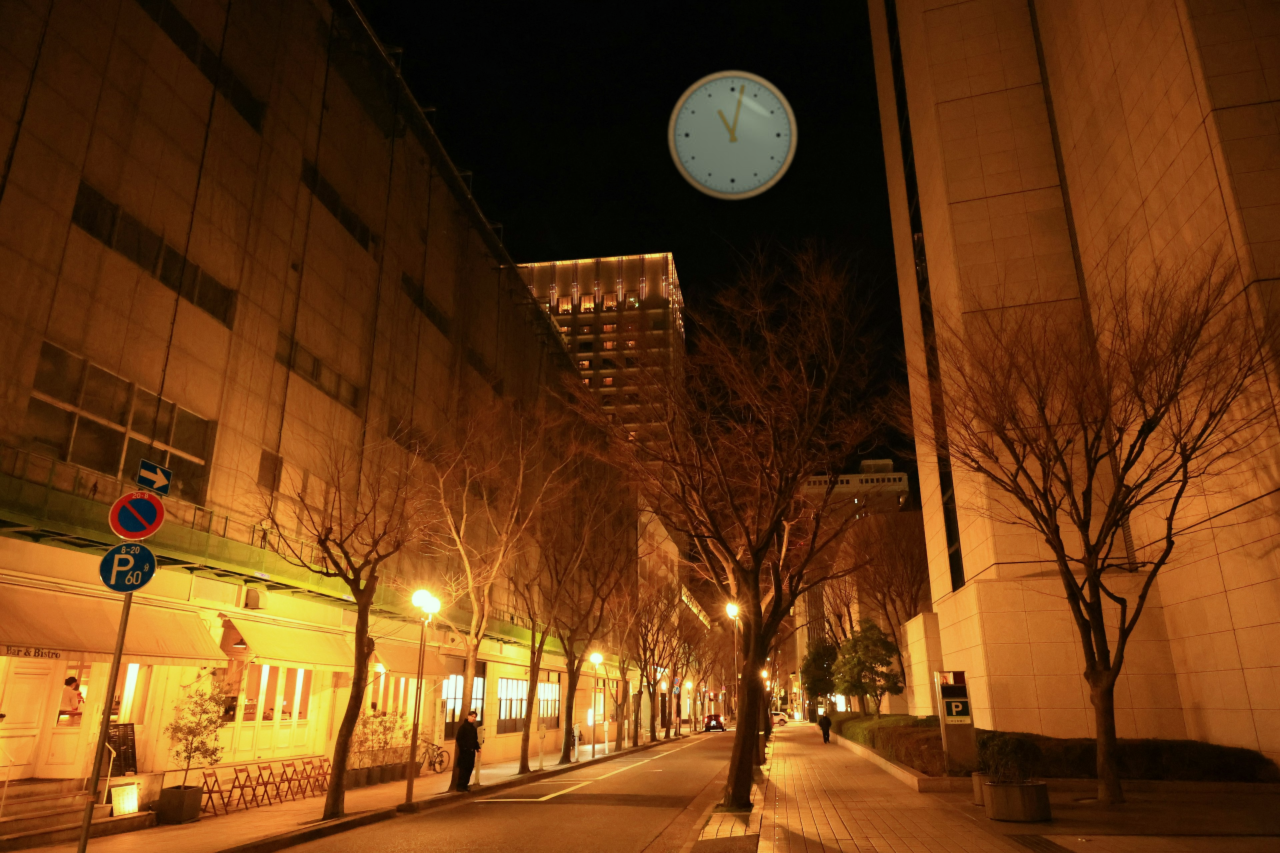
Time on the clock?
11:02
